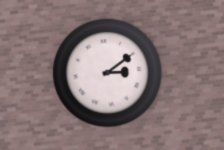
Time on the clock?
3:10
